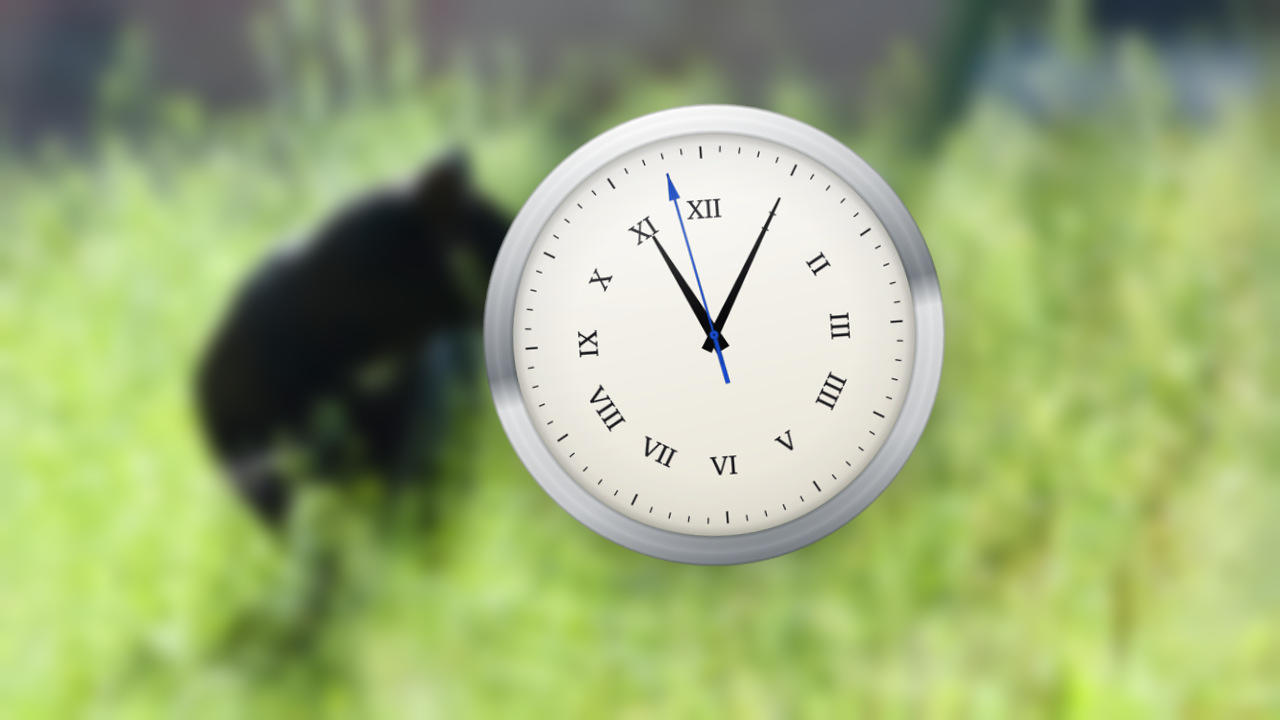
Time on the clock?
11:04:58
